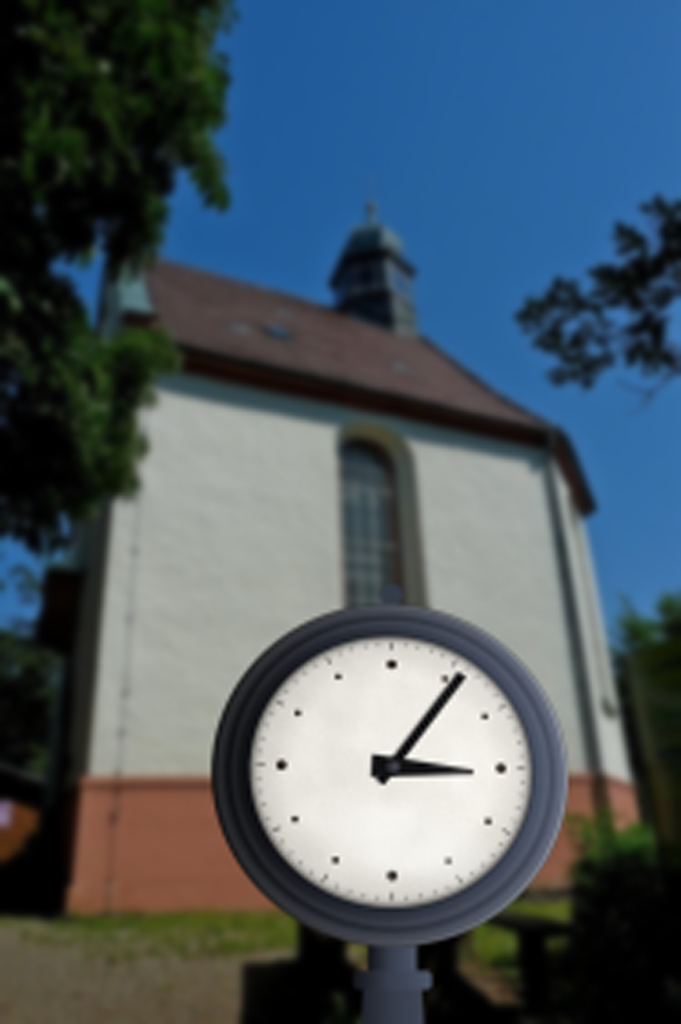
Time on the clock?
3:06
